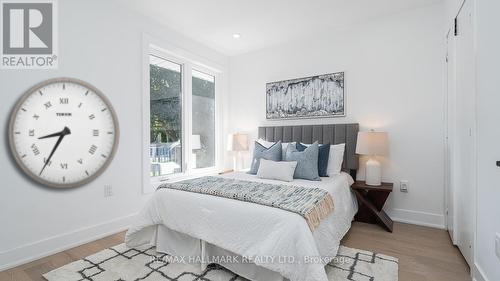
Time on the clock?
8:35
